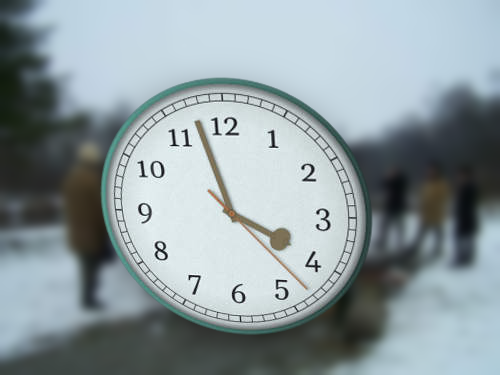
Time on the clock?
3:57:23
